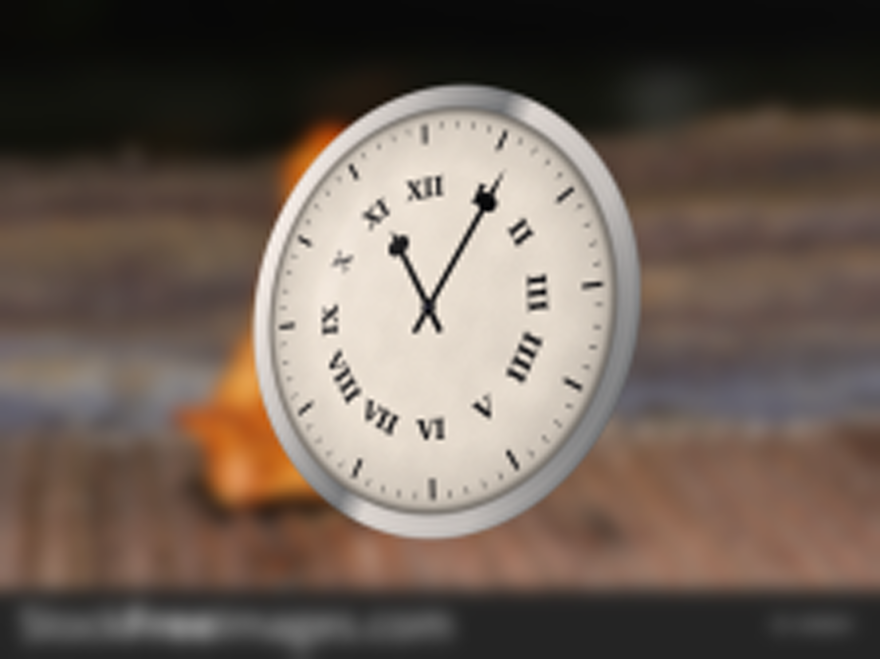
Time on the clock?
11:06
